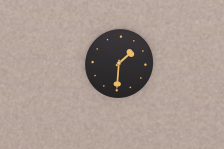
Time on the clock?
1:30
